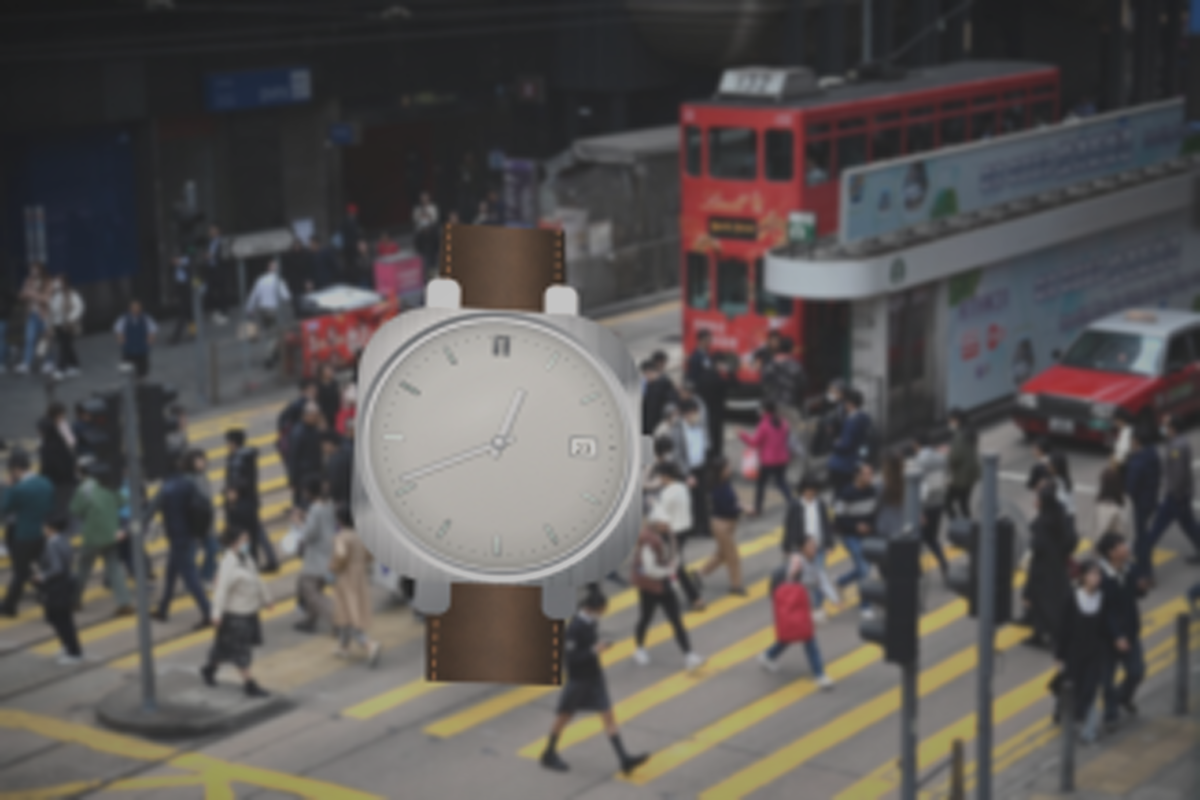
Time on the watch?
12:41
